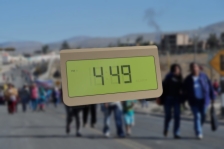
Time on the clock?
4:49
